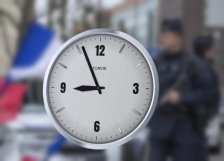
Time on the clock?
8:56
